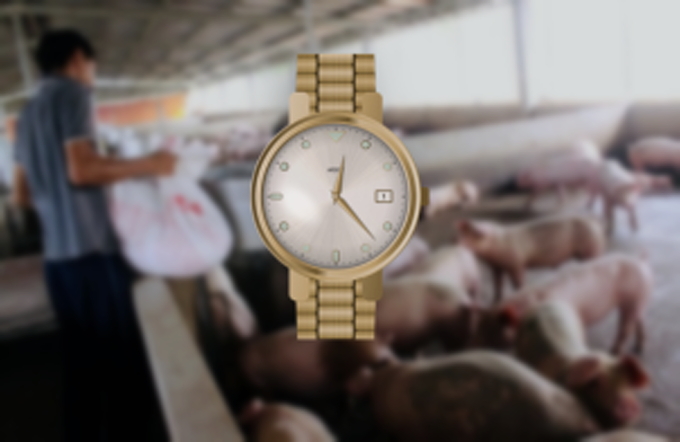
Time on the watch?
12:23
